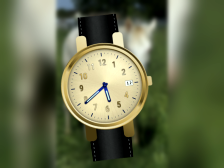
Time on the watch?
5:39
